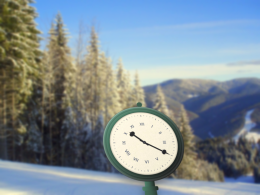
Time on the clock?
10:20
